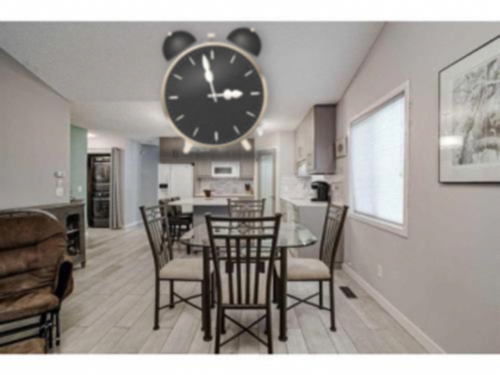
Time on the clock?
2:58
